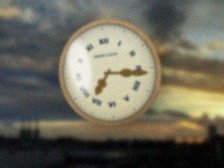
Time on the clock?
7:16
